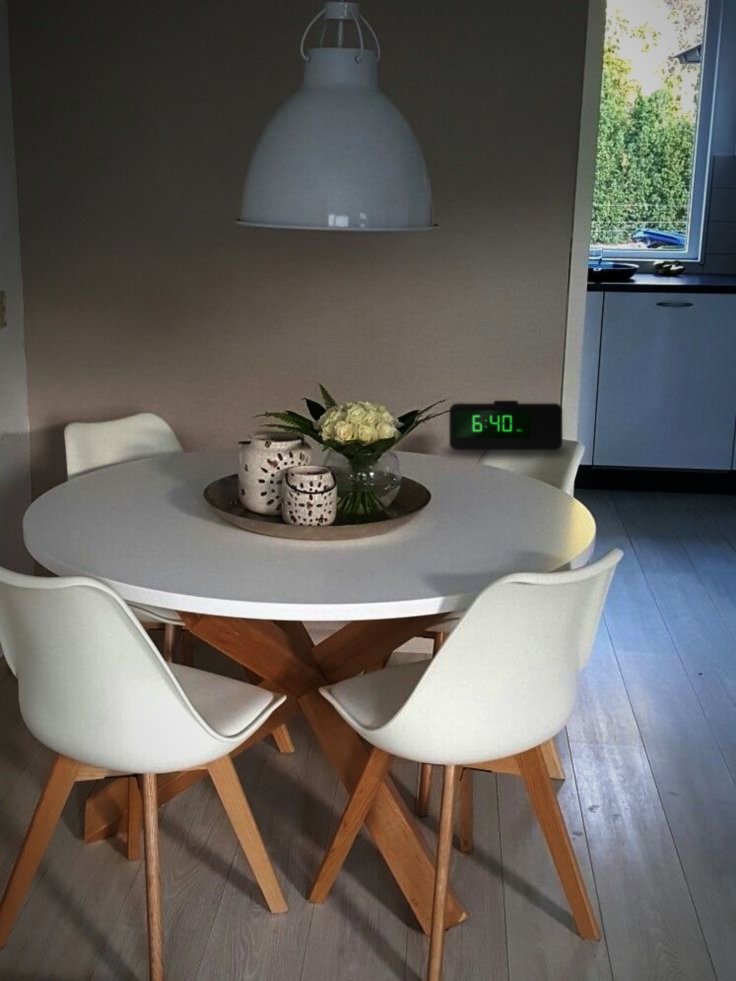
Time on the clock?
6:40
